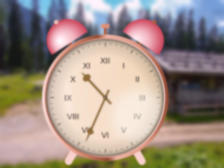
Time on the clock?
10:34
